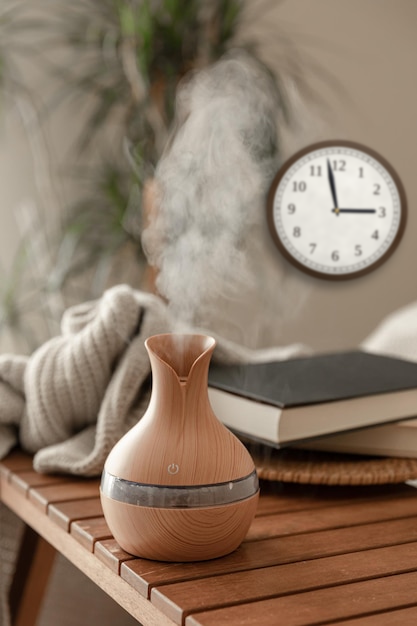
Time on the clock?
2:58
